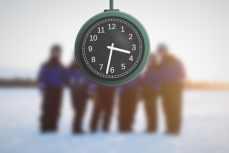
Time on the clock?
3:32
